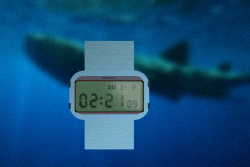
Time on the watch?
2:21:09
